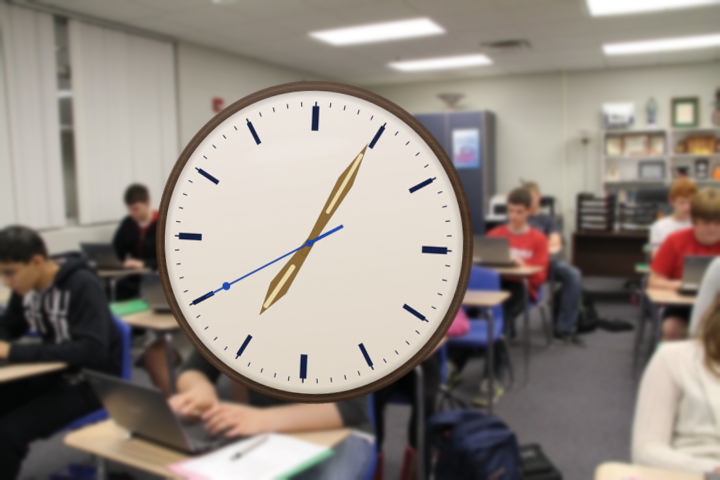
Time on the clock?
7:04:40
